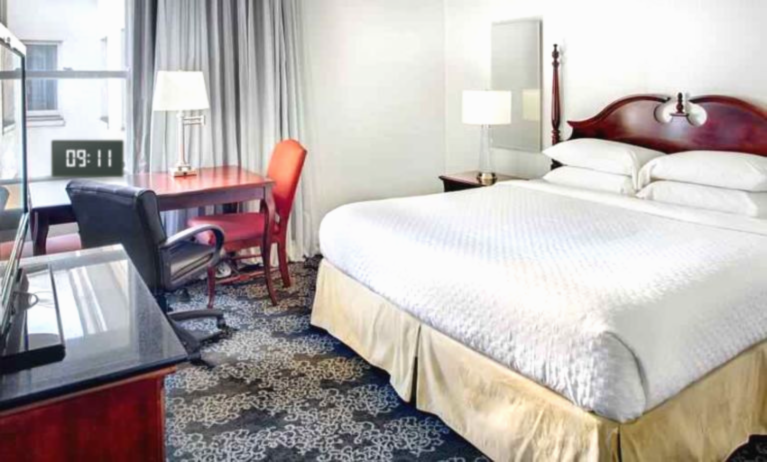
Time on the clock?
9:11
